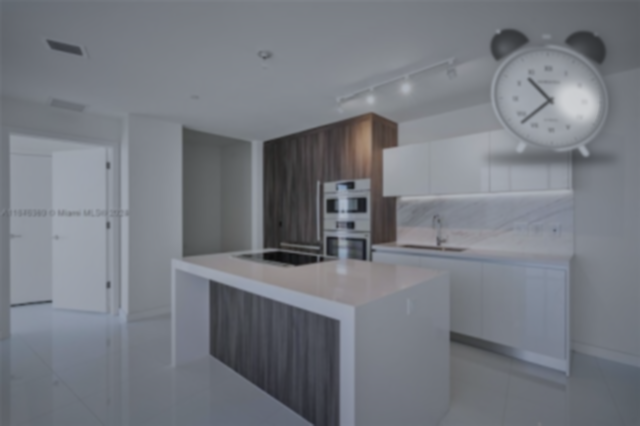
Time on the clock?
10:38
